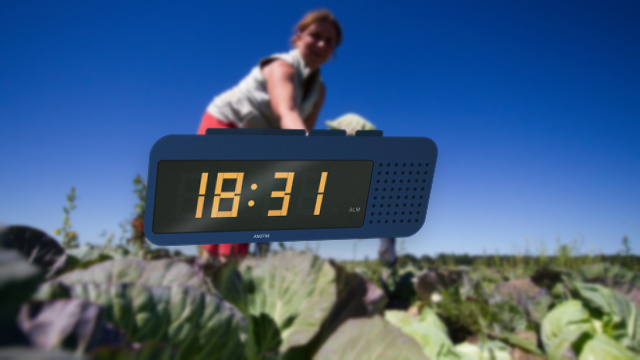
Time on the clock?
18:31
